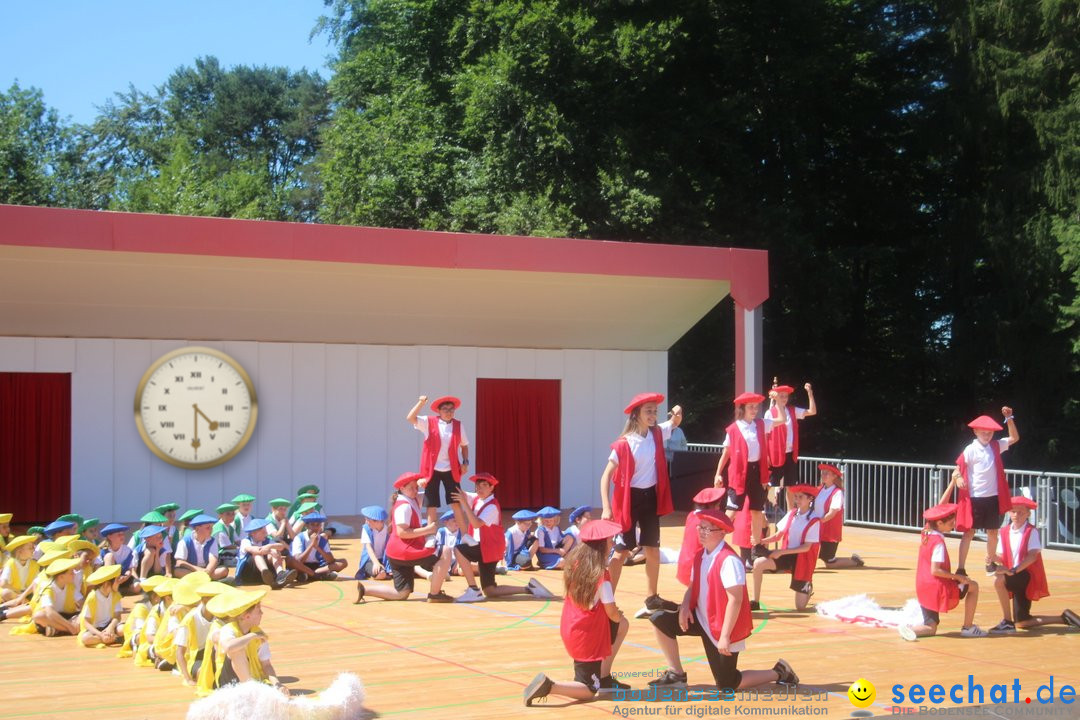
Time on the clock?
4:30
